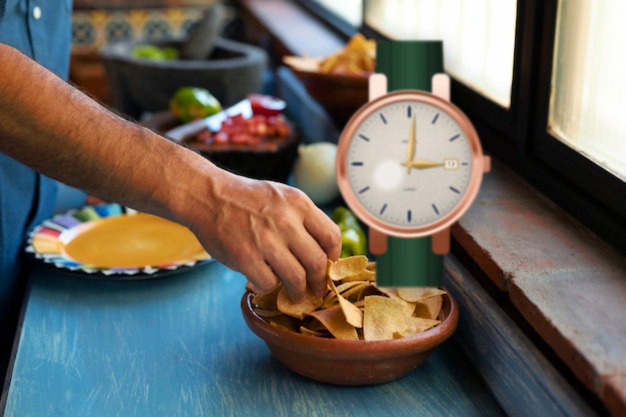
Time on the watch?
3:01
